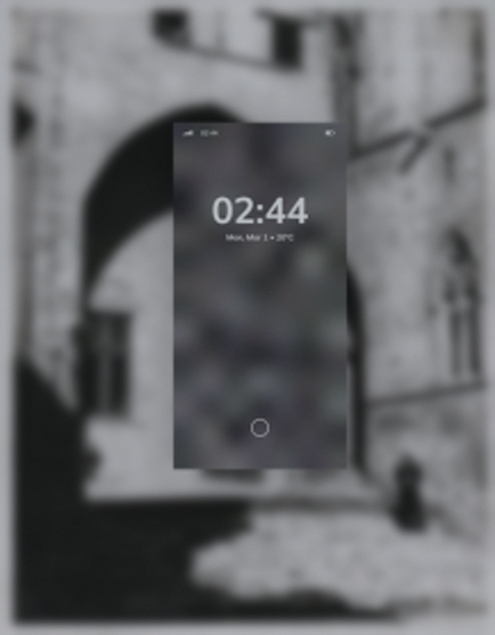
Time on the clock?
2:44
